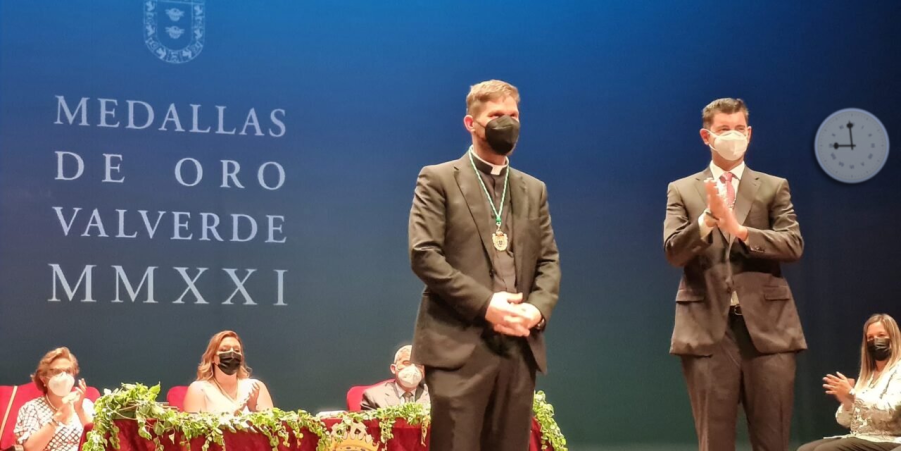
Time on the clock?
8:59
